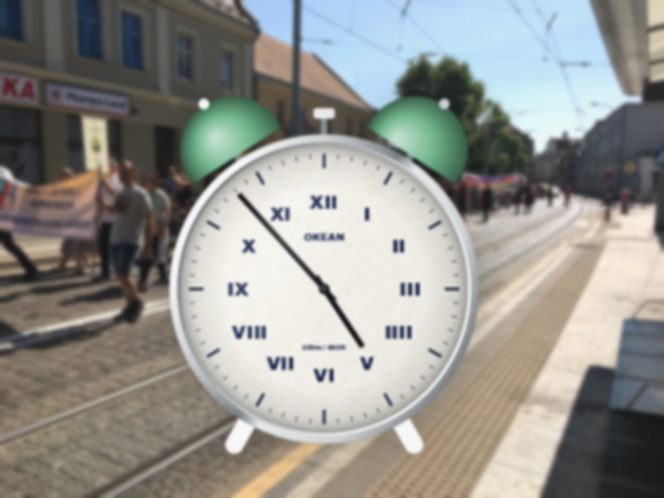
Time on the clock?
4:53
